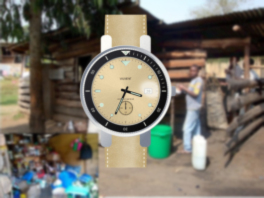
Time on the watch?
3:34
